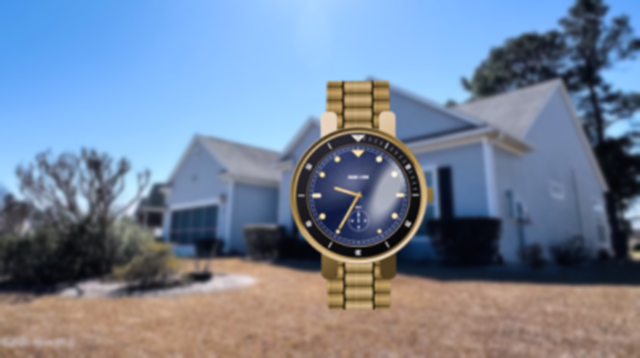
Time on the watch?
9:35
